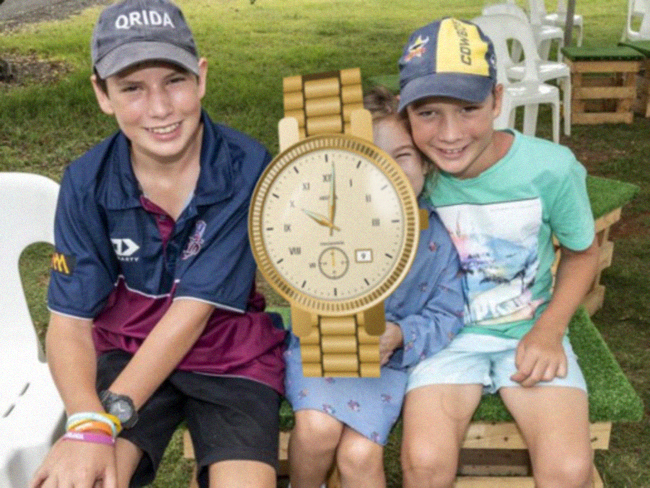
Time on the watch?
10:01
